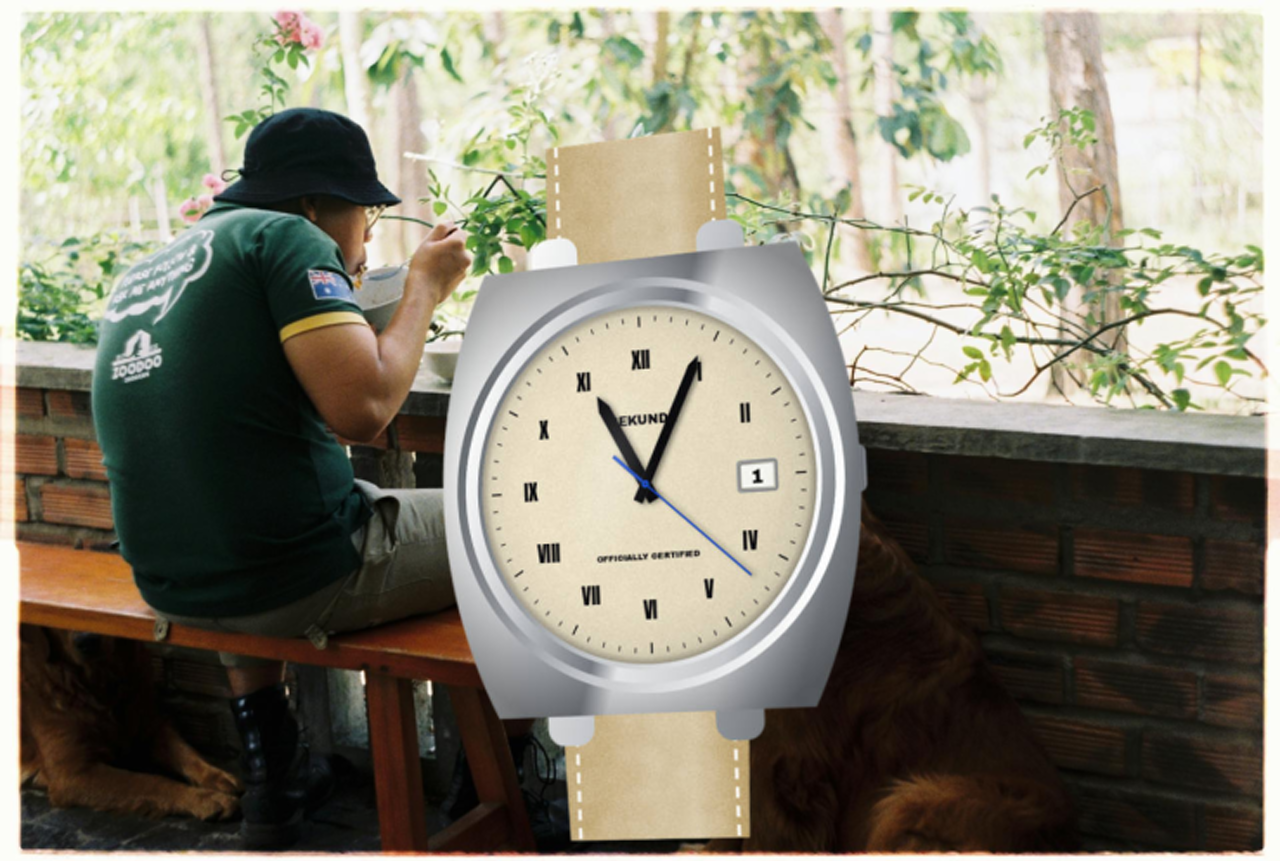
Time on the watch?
11:04:22
